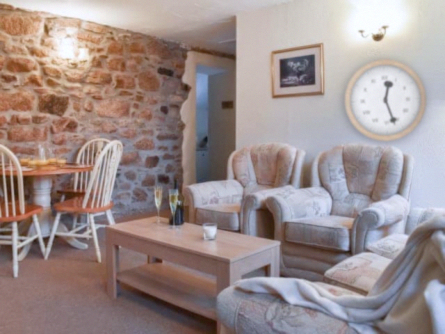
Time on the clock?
12:27
